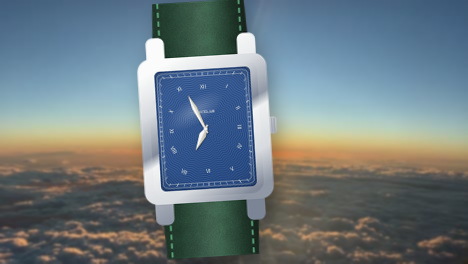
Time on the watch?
6:56
